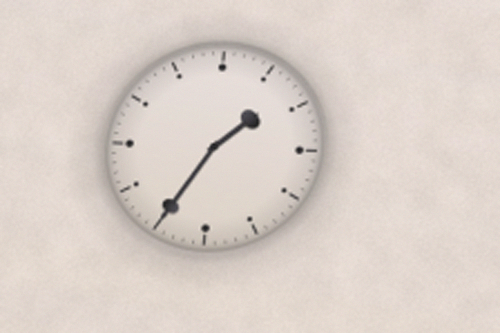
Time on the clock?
1:35
